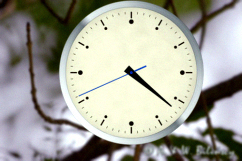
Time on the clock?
4:21:41
